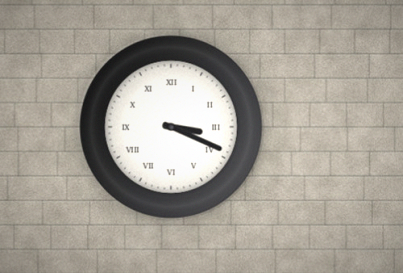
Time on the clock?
3:19
